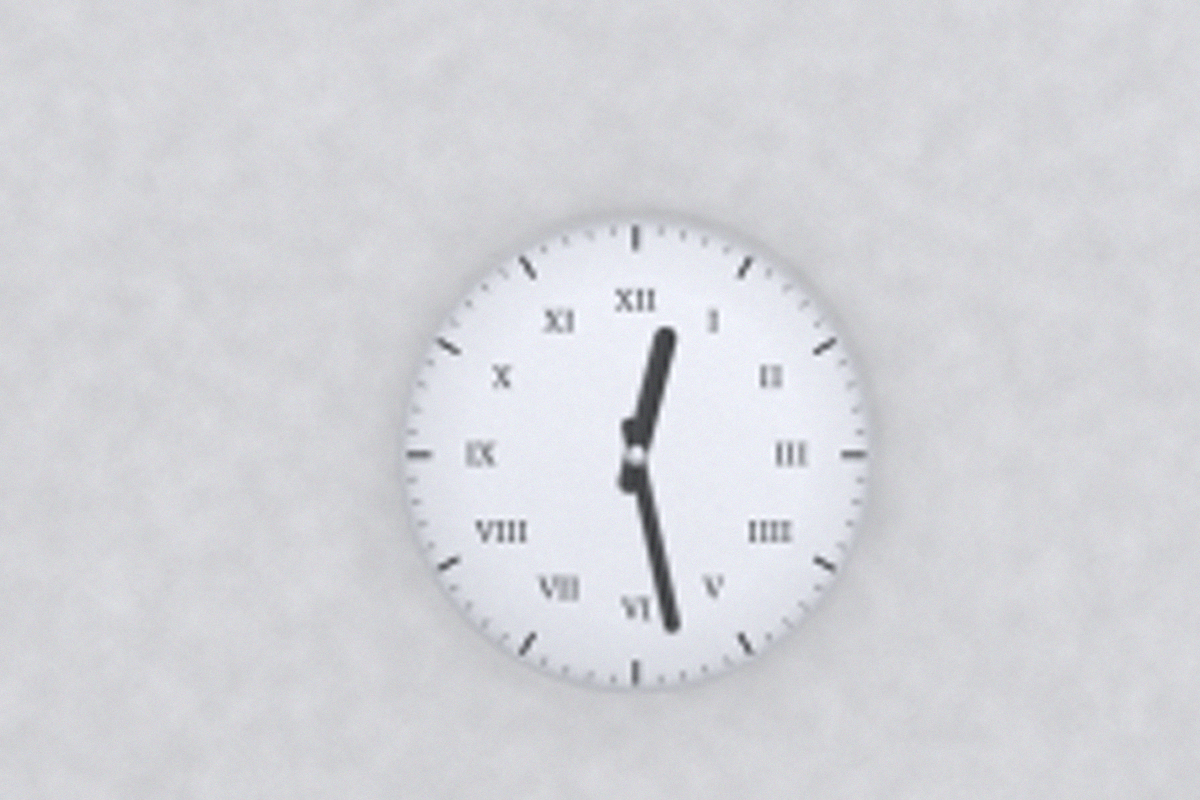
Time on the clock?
12:28
